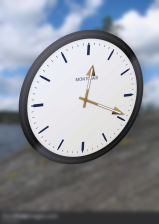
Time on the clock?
12:19
